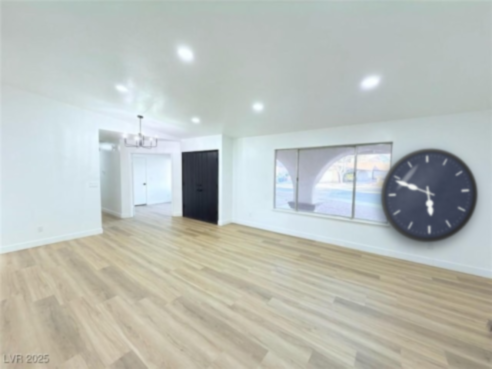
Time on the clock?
5:49
